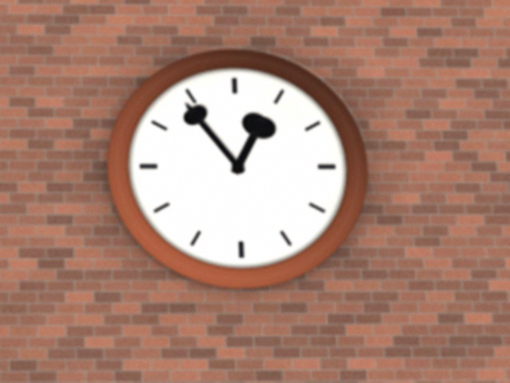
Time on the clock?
12:54
